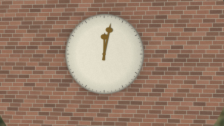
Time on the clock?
12:02
